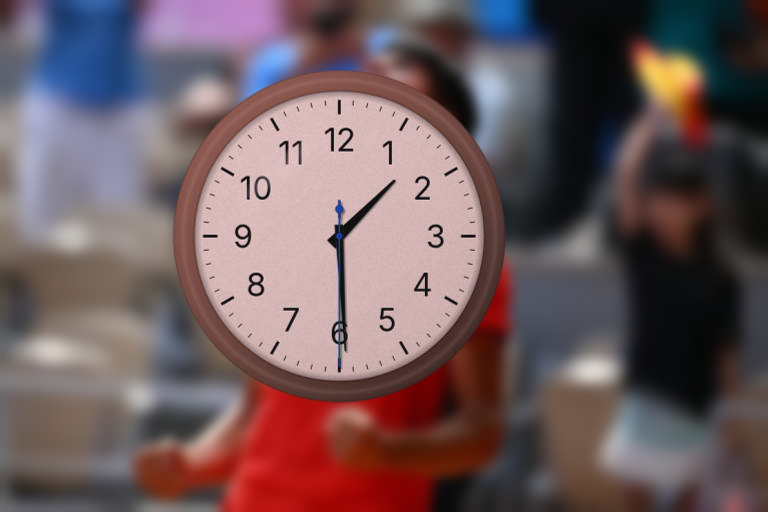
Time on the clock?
1:29:30
